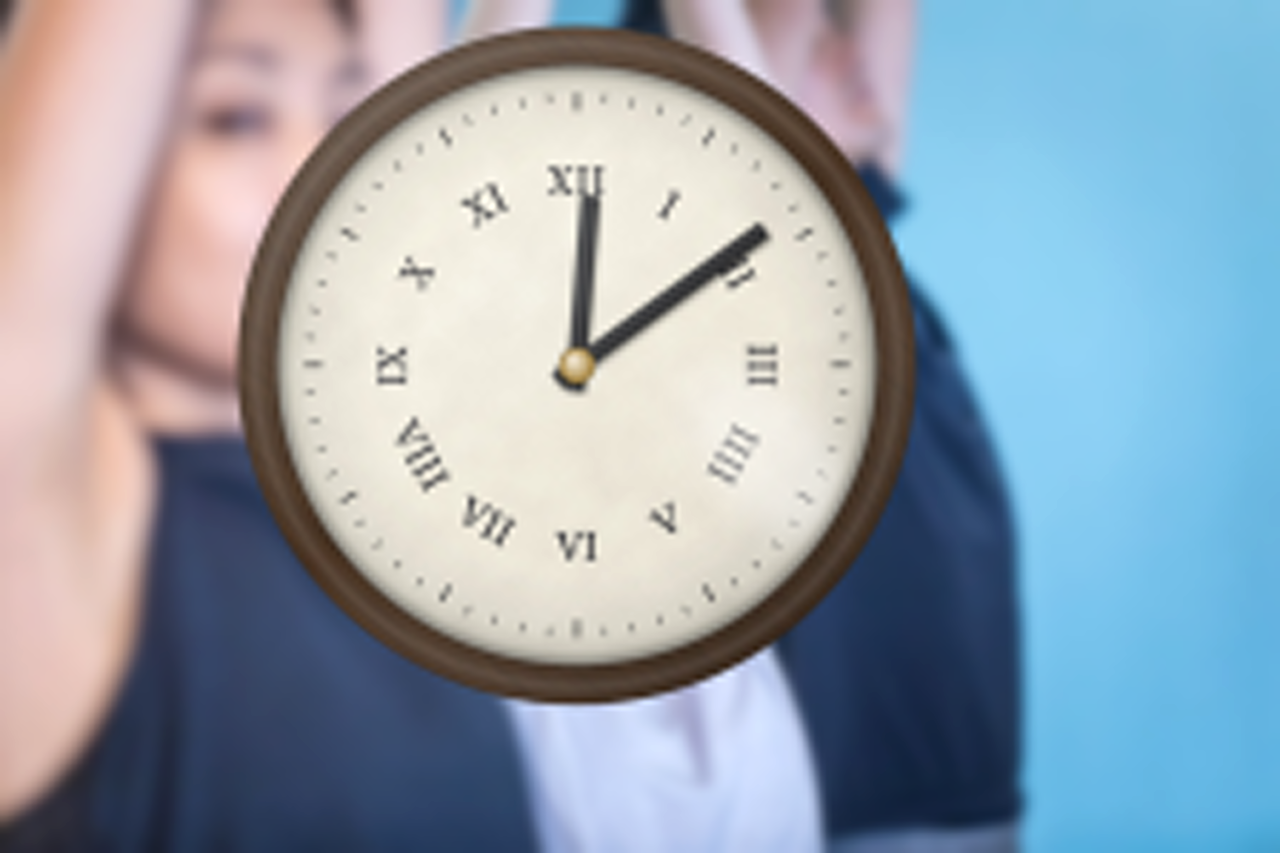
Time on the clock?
12:09
